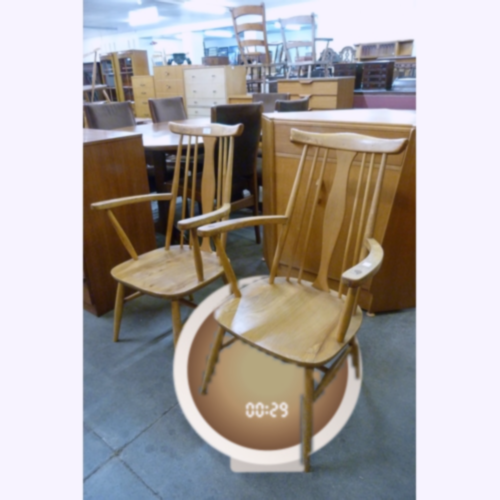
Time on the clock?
0:29
